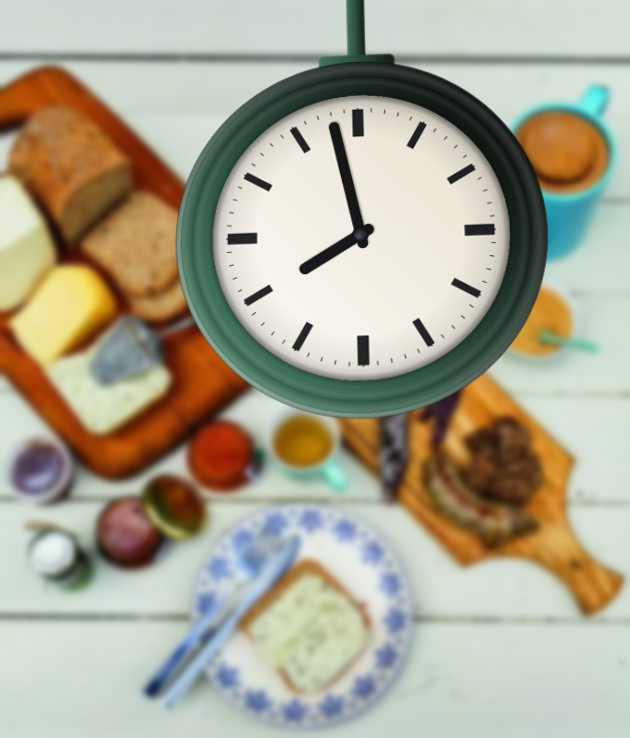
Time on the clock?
7:58
